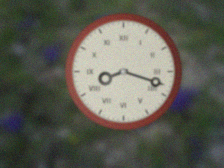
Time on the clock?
8:18
